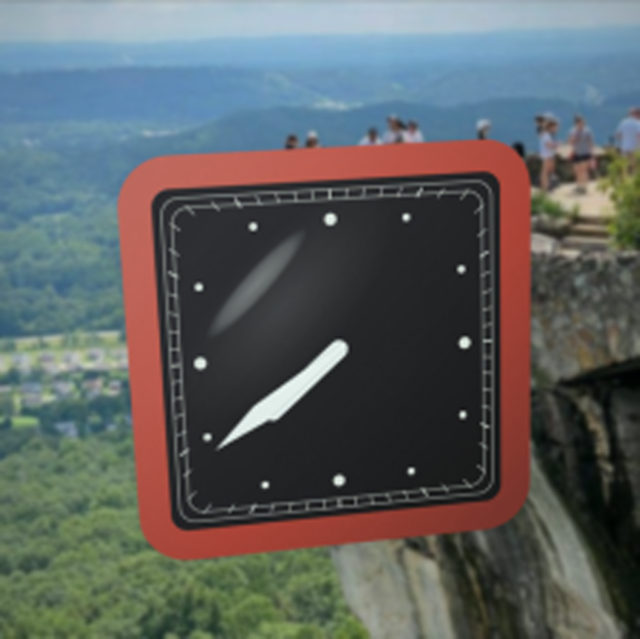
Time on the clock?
7:39
